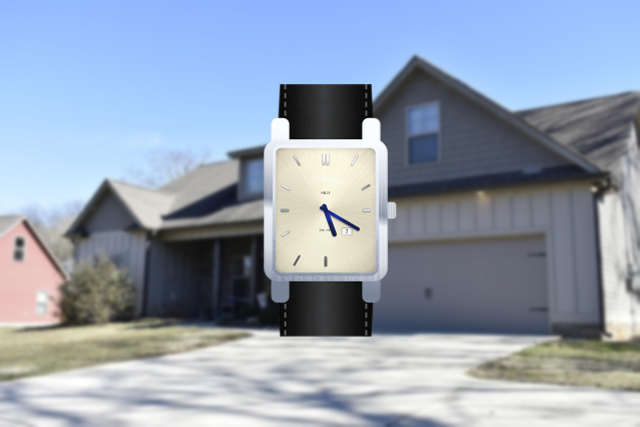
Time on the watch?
5:20
